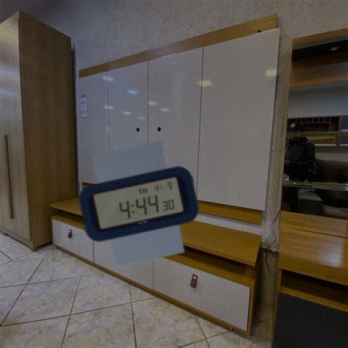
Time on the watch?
4:44
